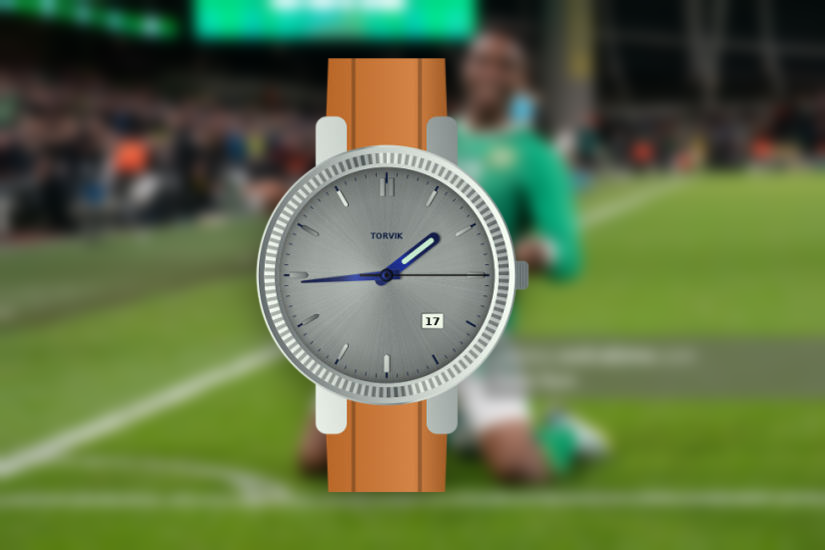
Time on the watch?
1:44:15
